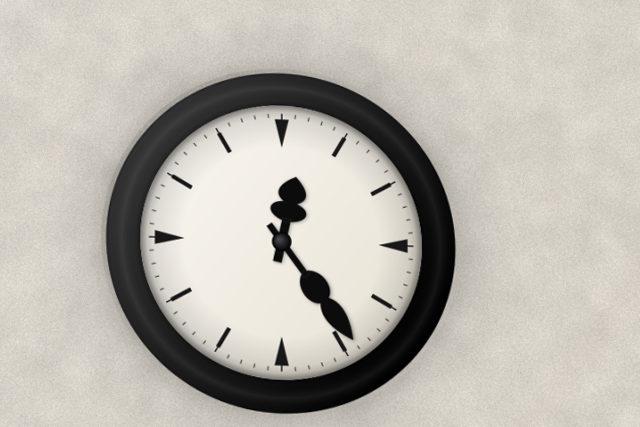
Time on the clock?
12:24
